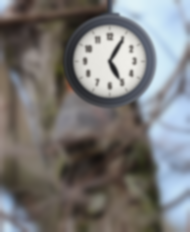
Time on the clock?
5:05
